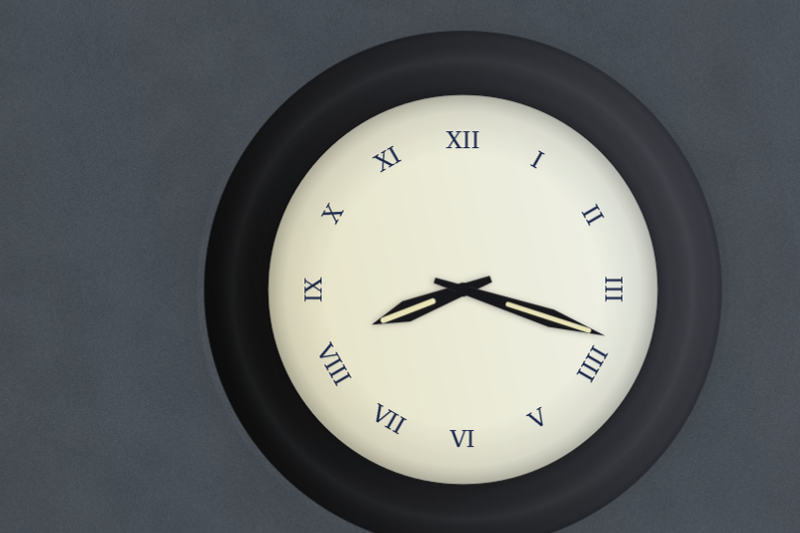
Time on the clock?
8:18
